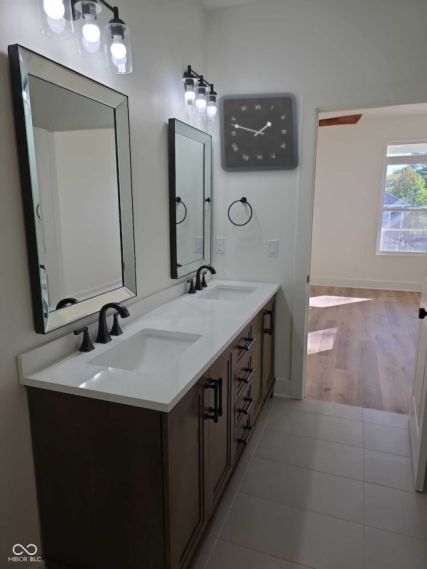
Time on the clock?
1:48
